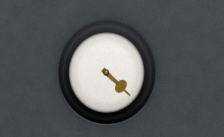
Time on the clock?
4:22
